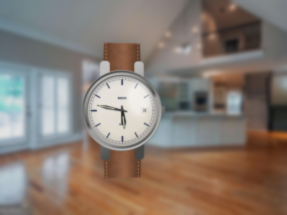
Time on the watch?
5:47
